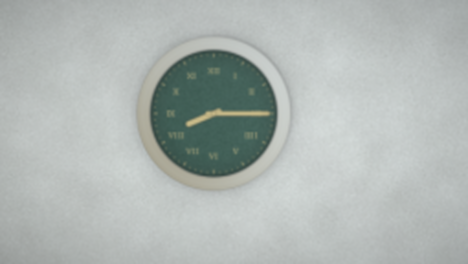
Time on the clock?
8:15
